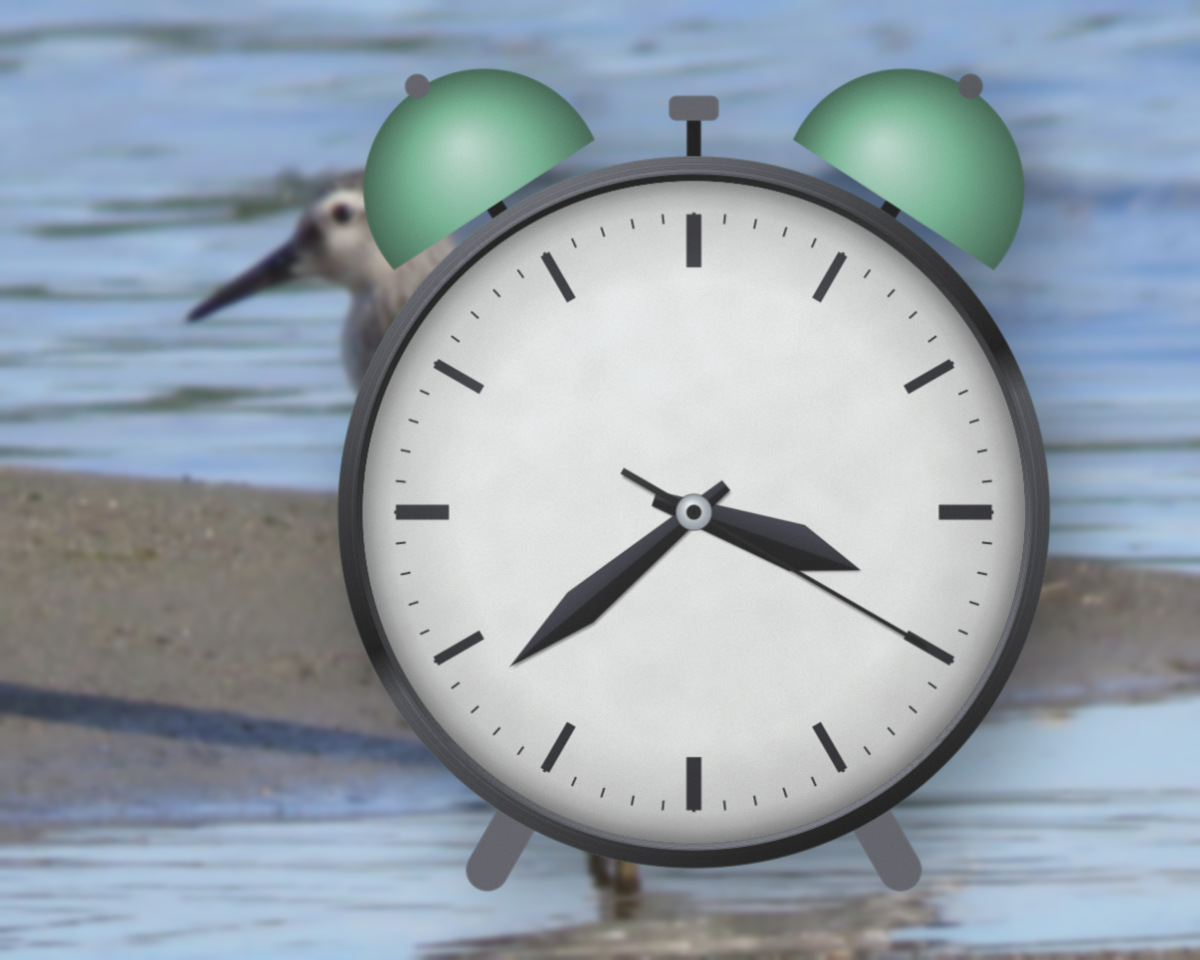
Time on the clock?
3:38:20
